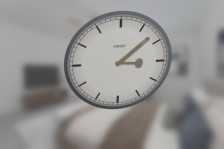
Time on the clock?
3:08
